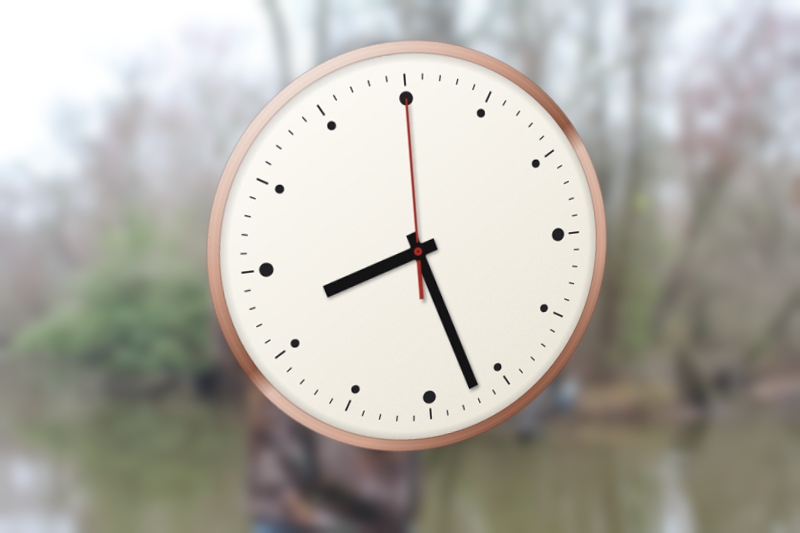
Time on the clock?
8:27:00
